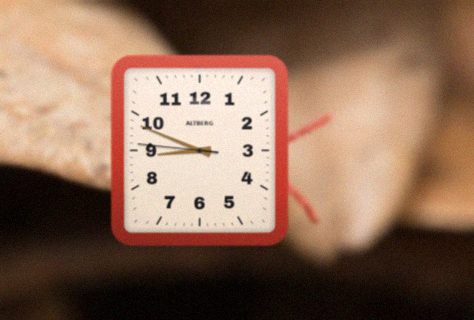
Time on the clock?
8:48:46
